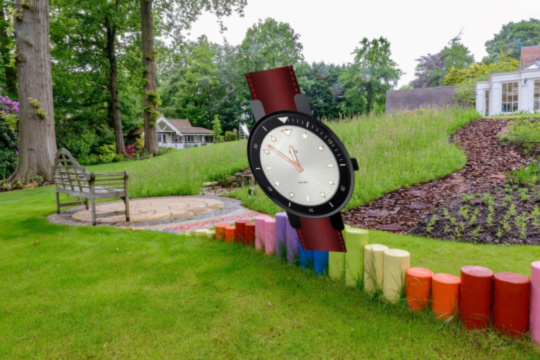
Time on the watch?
11:52
